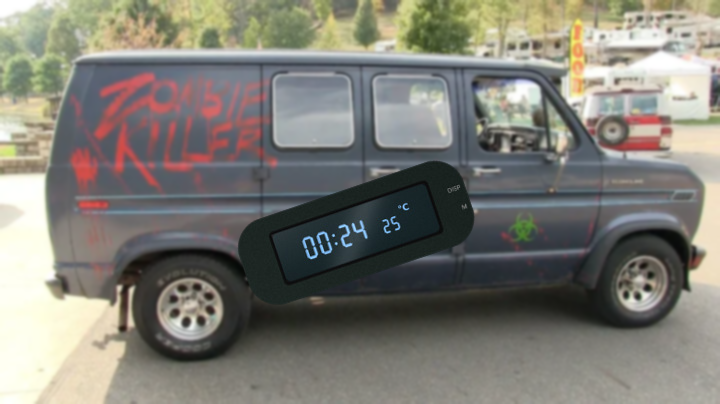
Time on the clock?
0:24
